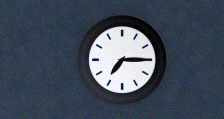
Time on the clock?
7:15
